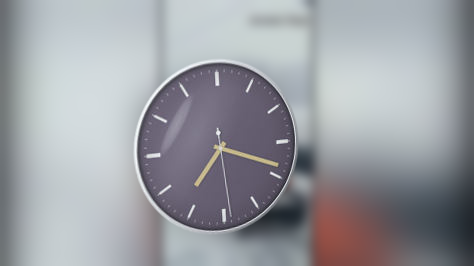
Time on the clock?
7:18:29
